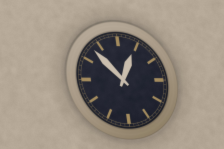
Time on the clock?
12:53
